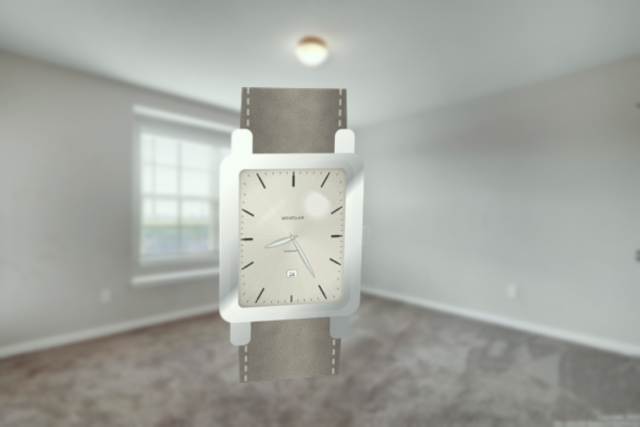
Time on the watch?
8:25
